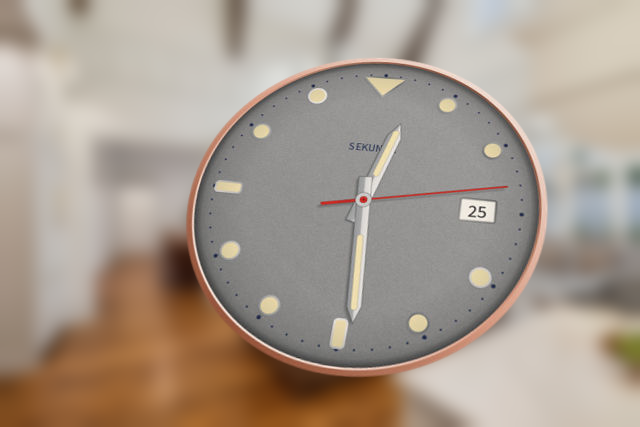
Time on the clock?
12:29:13
